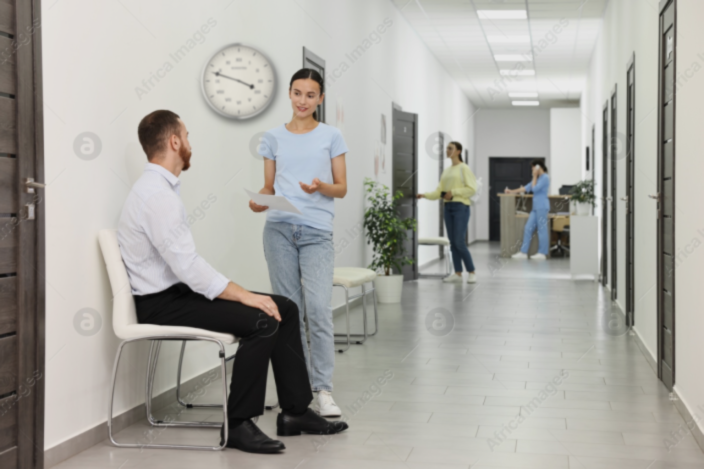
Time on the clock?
3:48
